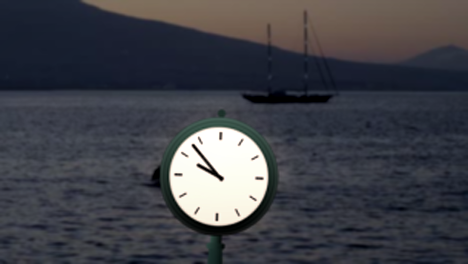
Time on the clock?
9:53
